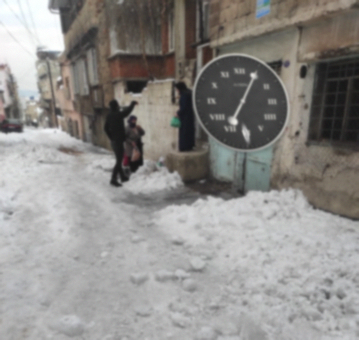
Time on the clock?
7:05
